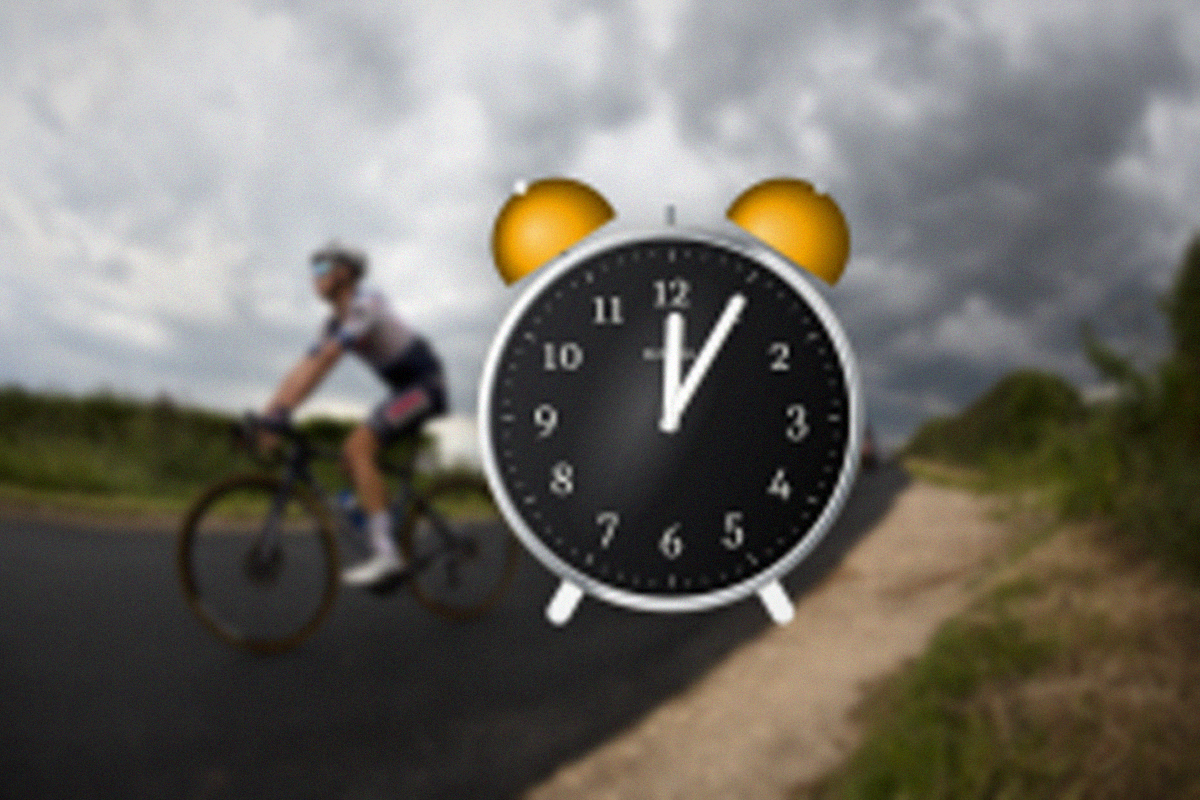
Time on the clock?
12:05
